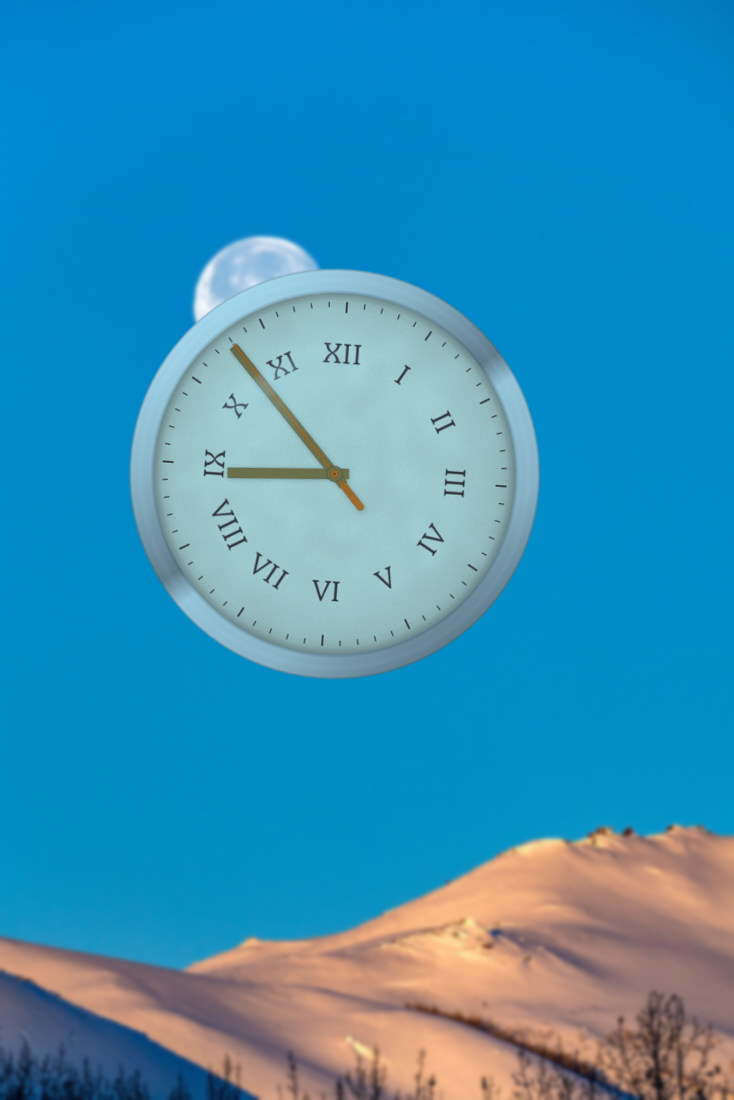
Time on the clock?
8:52:53
